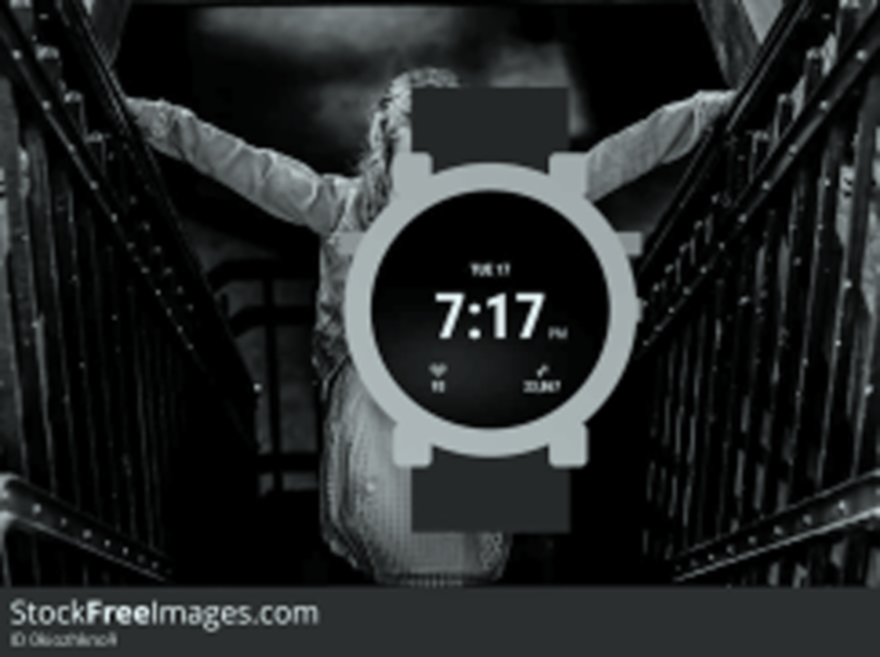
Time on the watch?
7:17
